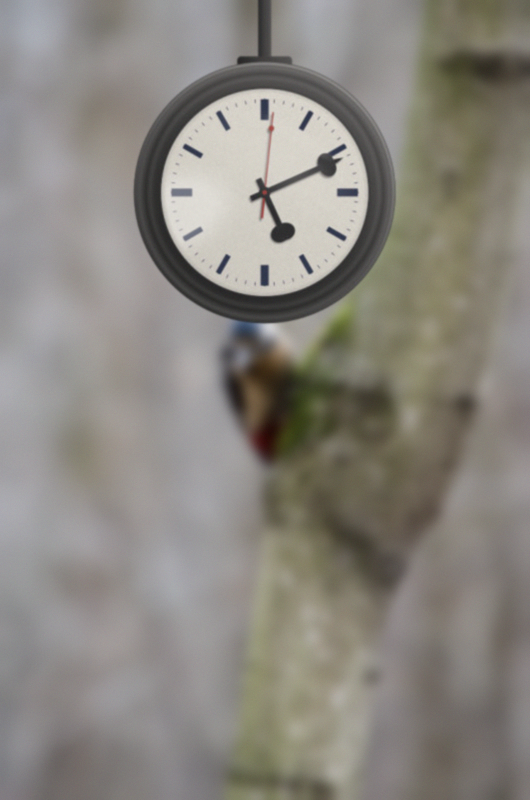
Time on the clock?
5:11:01
